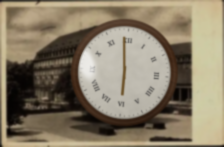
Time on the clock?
5:59
